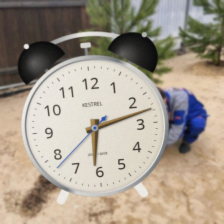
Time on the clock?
6:12:38
